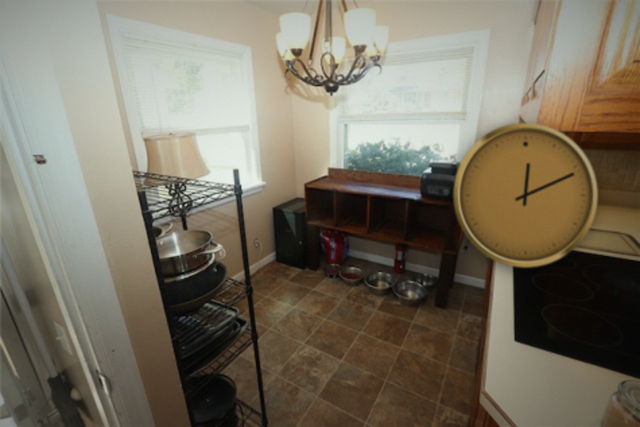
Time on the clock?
12:11
